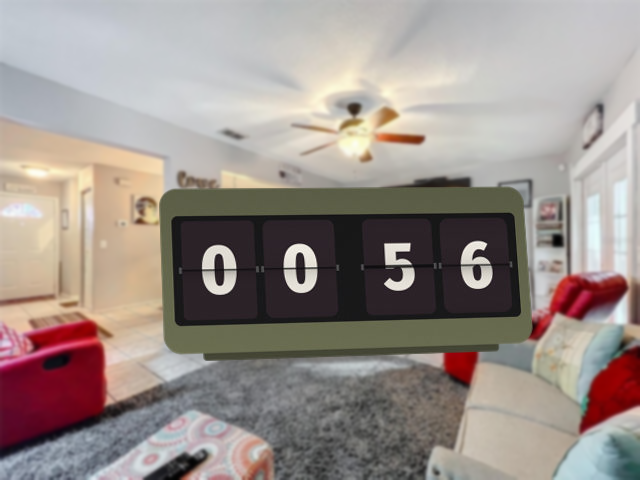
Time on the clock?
0:56
